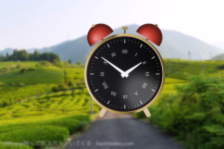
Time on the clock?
1:51
